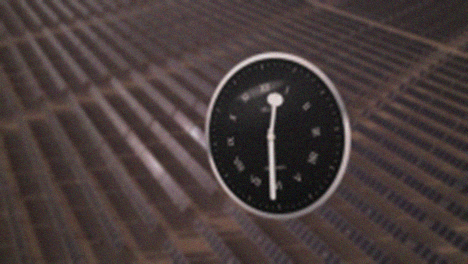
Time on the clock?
12:31
